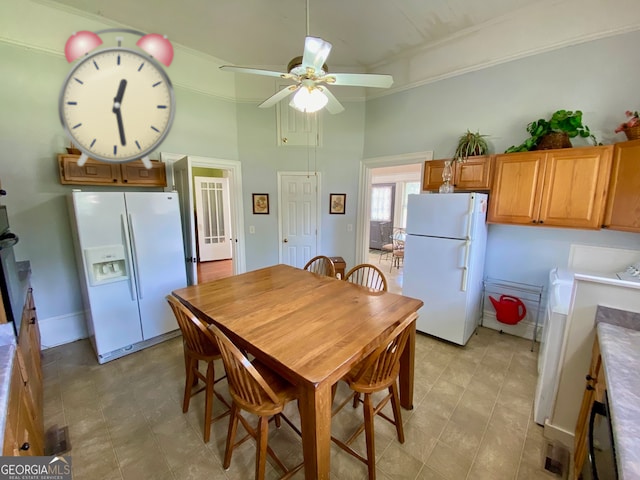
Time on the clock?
12:28
